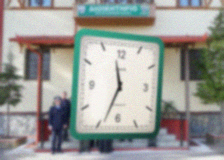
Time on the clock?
11:34
